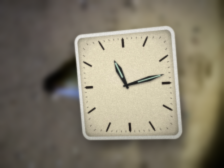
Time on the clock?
11:13
